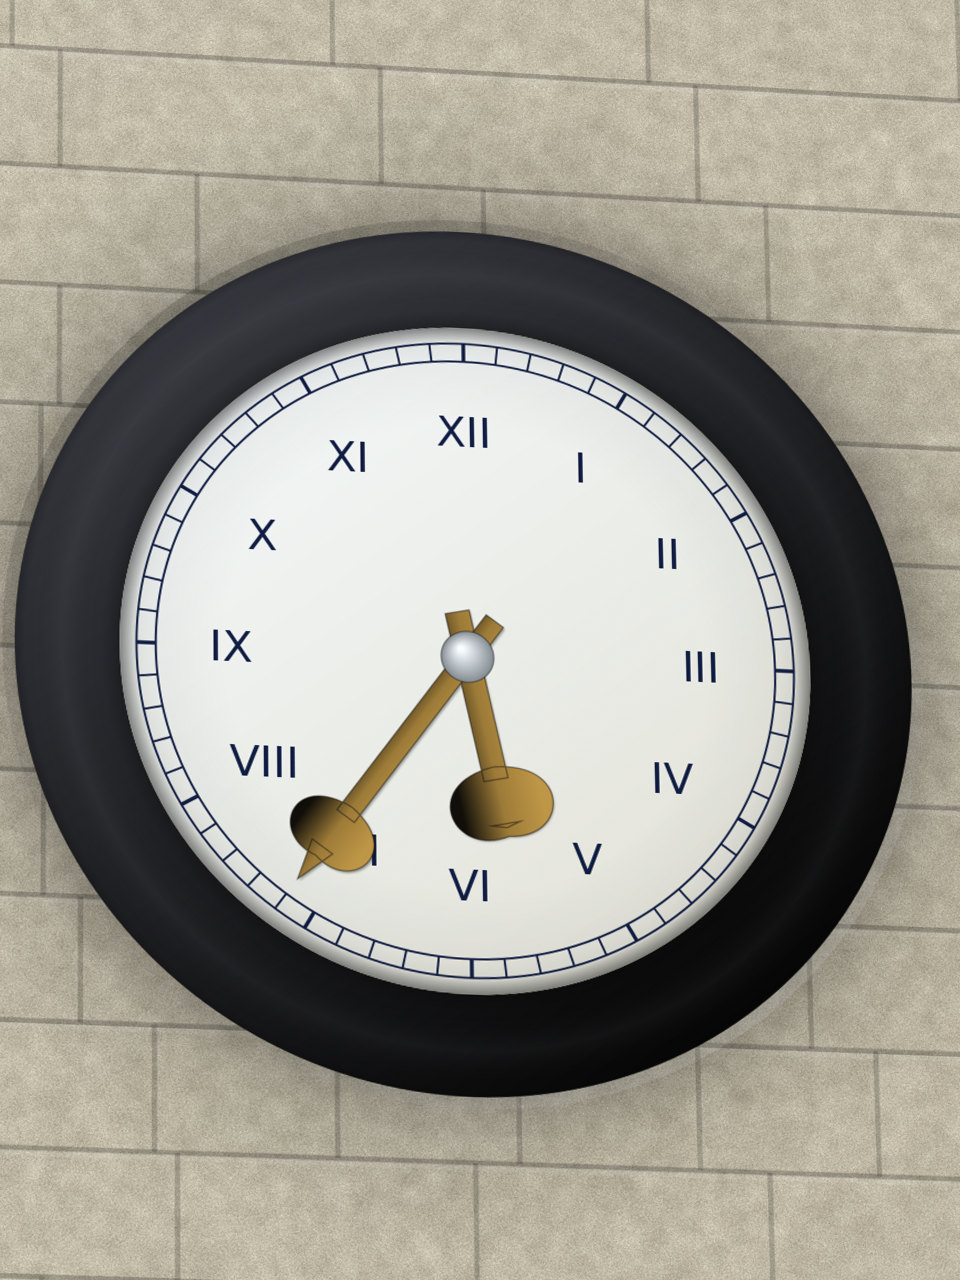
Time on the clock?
5:36
